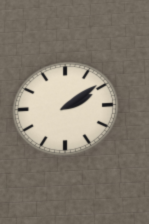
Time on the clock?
2:09
